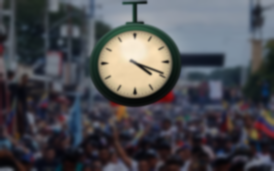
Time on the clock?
4:19
